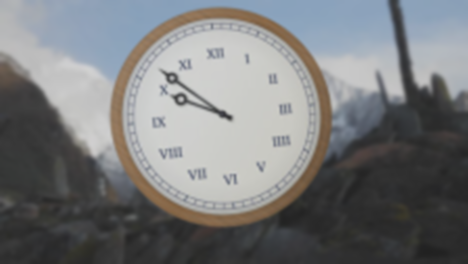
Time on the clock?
9:52
